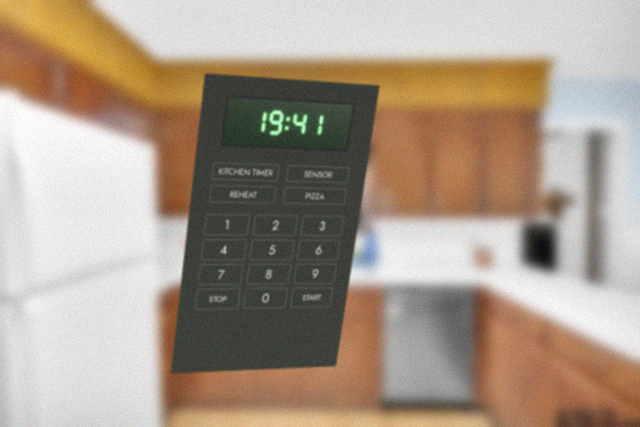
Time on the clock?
19:41
